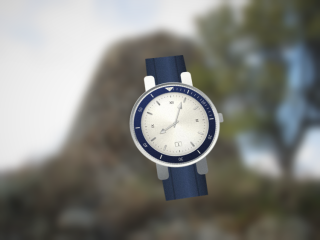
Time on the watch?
8:04
